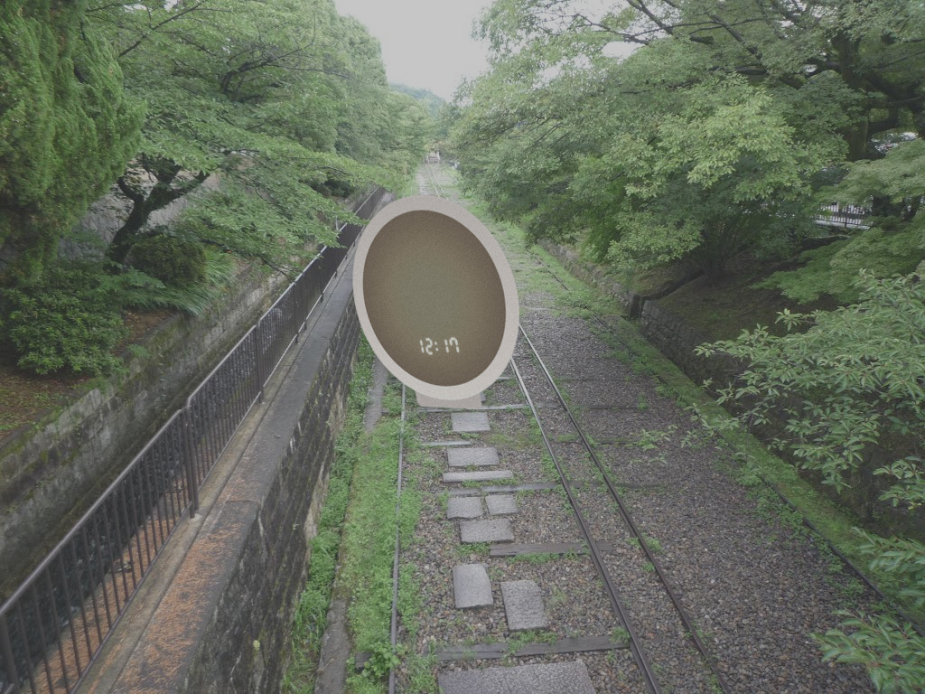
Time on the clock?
12:17
